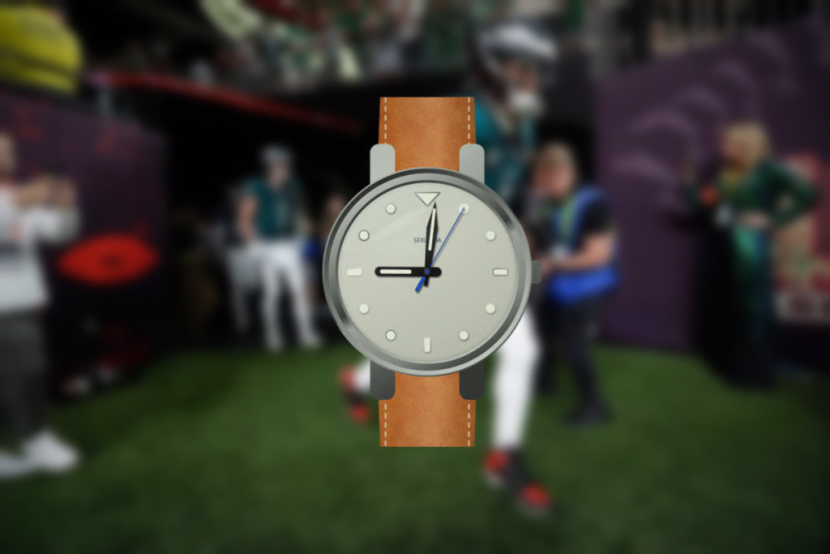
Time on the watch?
9:01:05
